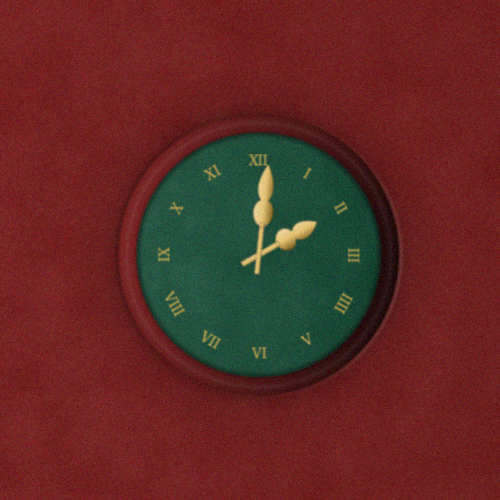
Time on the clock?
2:01
